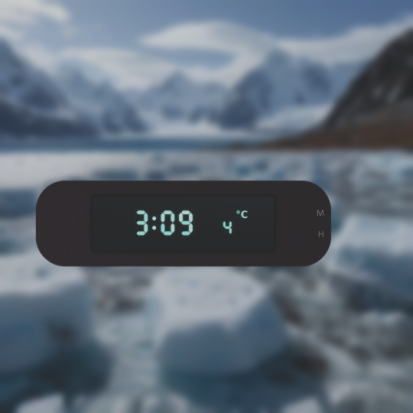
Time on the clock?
3:09
